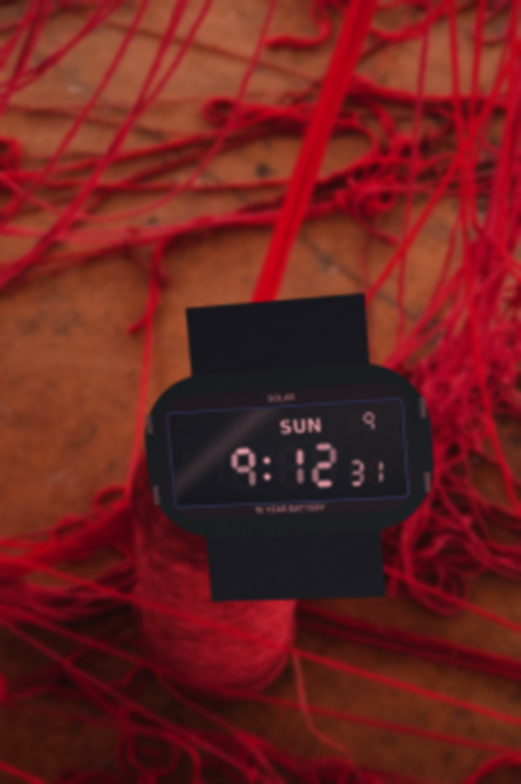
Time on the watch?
9:12:31
